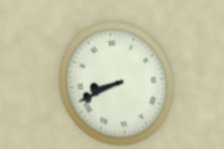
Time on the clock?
8:42
